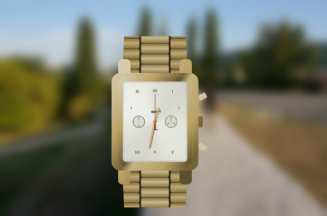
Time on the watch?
12:32
